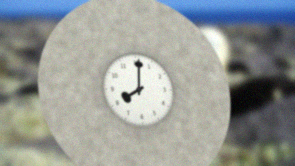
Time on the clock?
8:01
